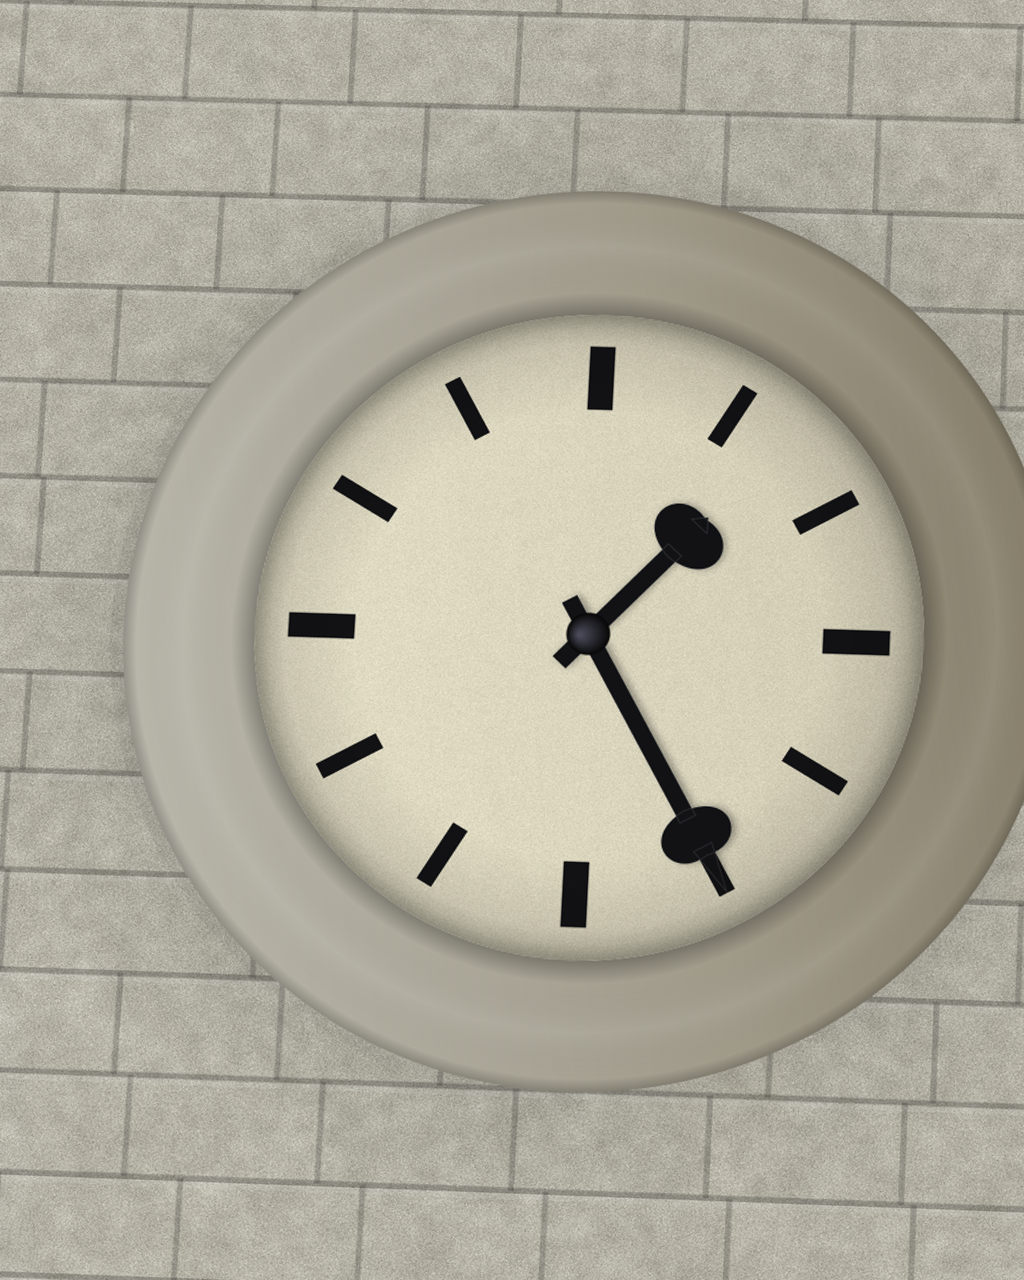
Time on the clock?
1:25
